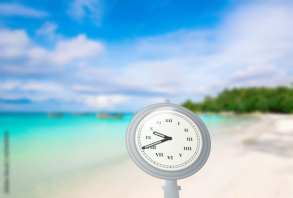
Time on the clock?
9:41
